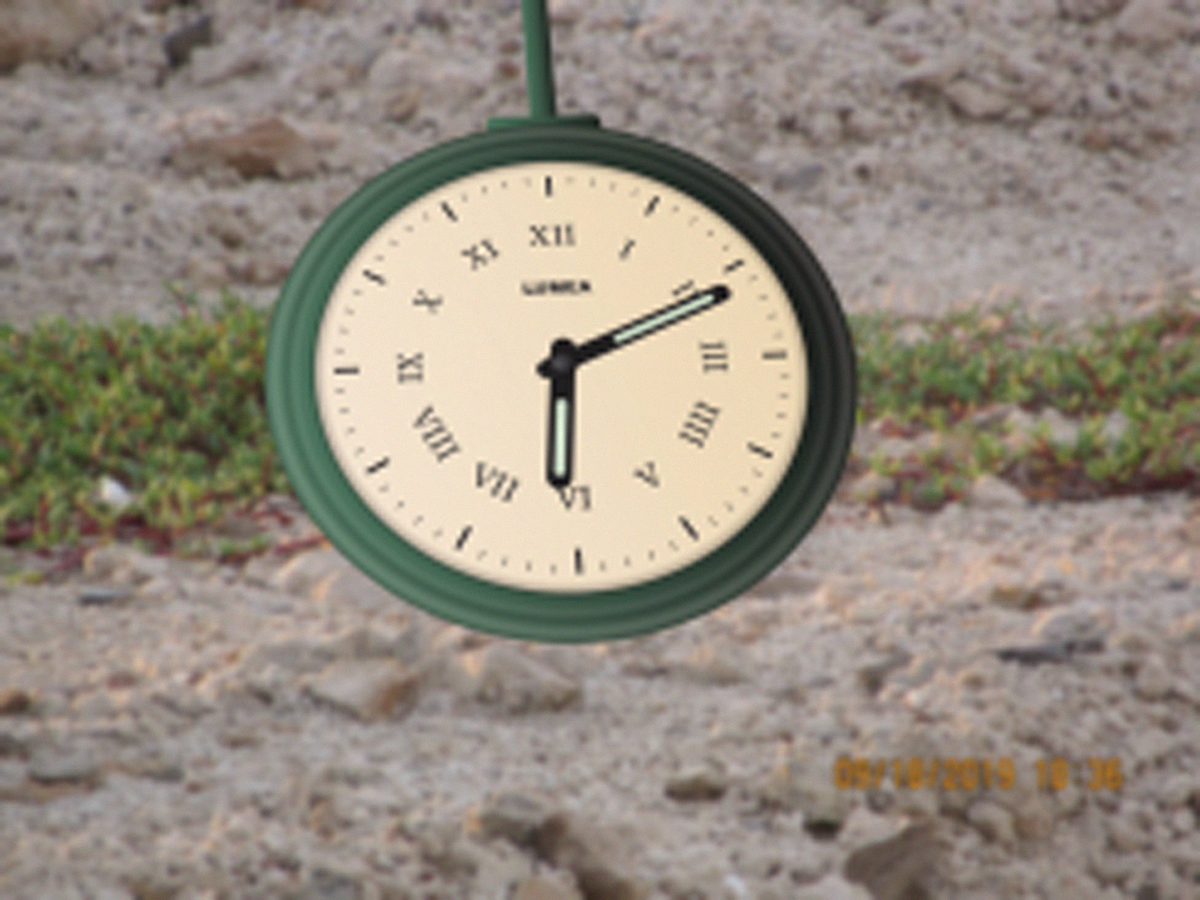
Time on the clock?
6:11
